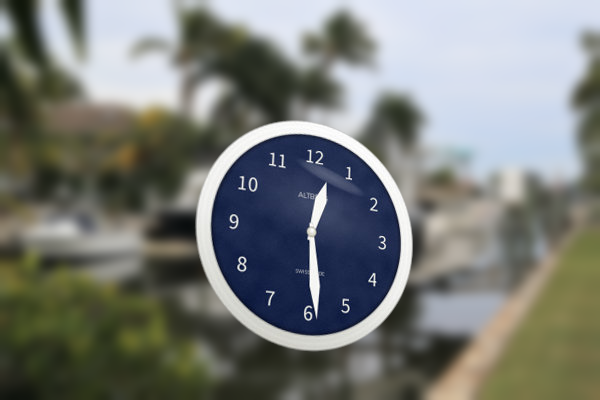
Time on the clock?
12:29
